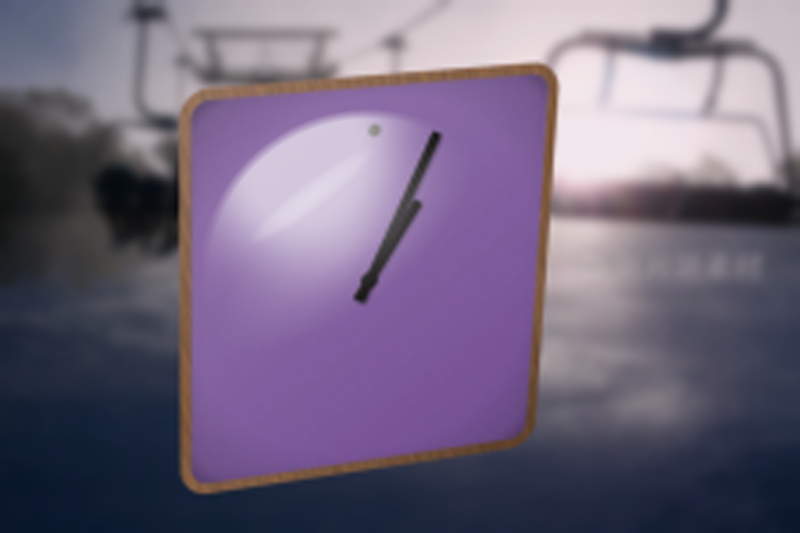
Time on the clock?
1:04
